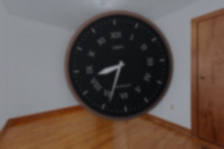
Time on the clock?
8:34
